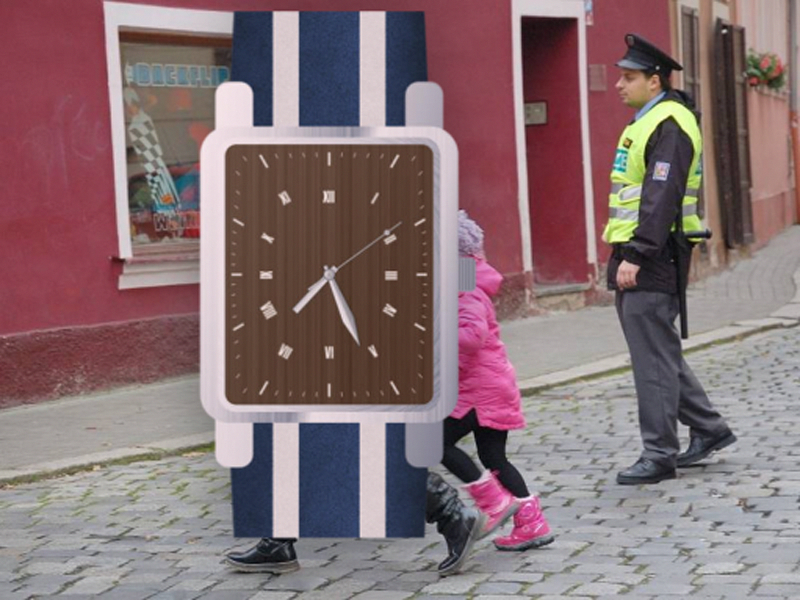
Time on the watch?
7:26:09
